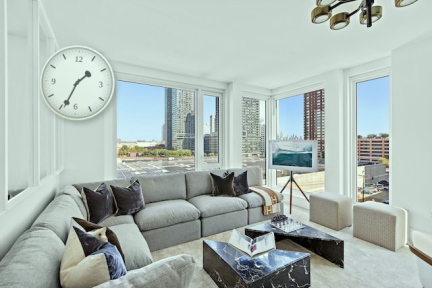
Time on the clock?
1:34
